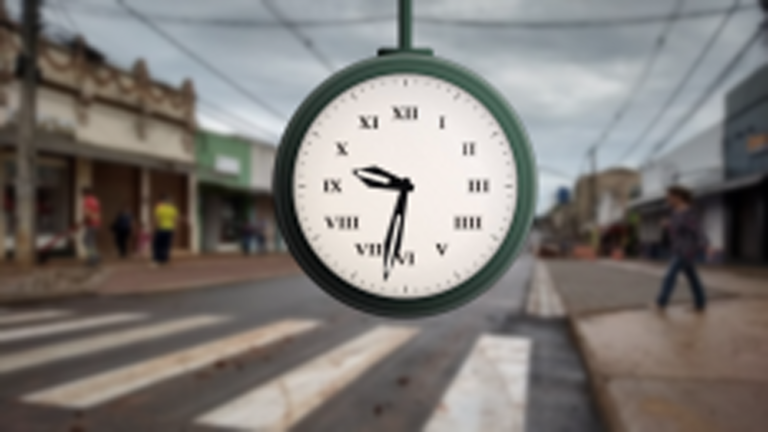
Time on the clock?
9:32
